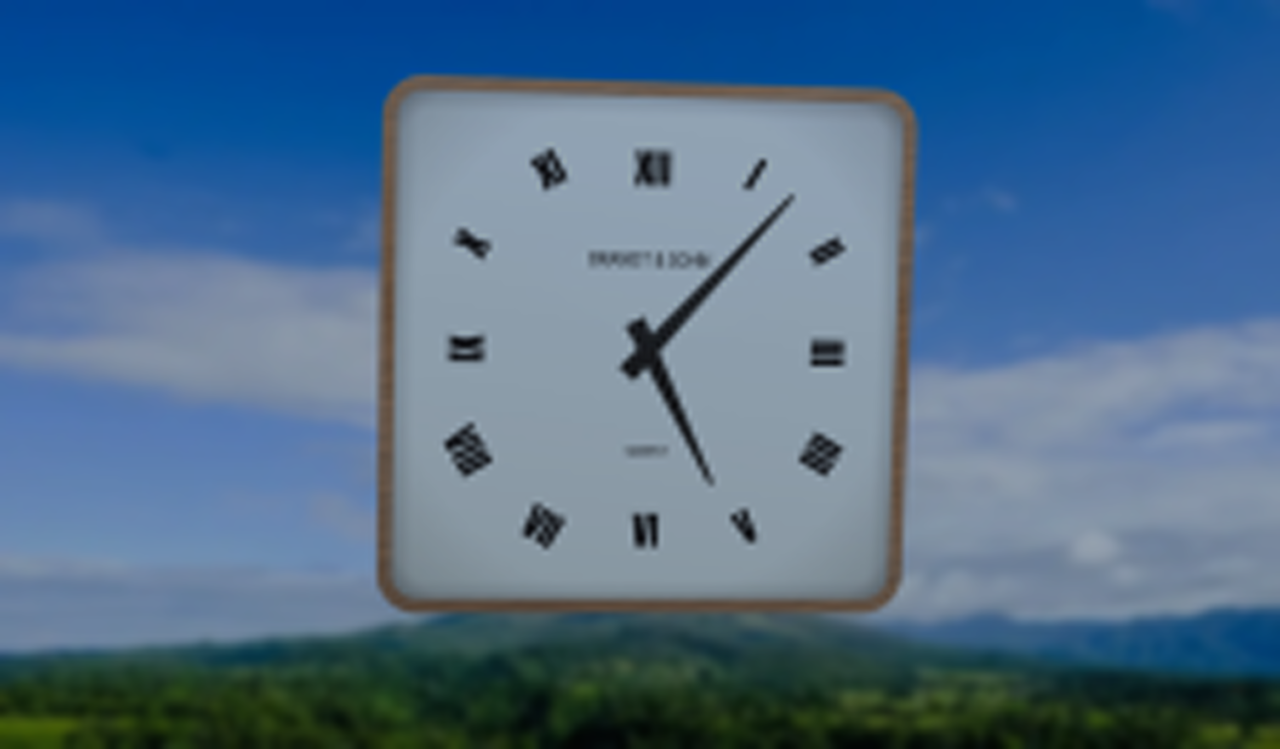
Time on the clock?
5:07
